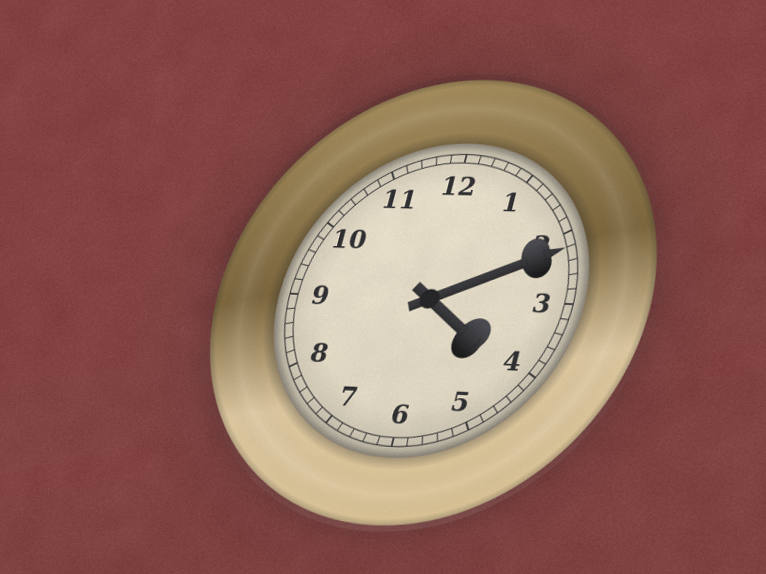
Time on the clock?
4:11
